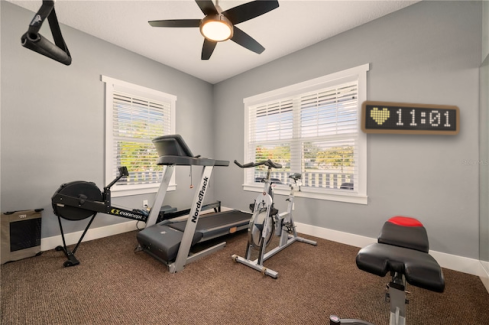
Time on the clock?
11:01
